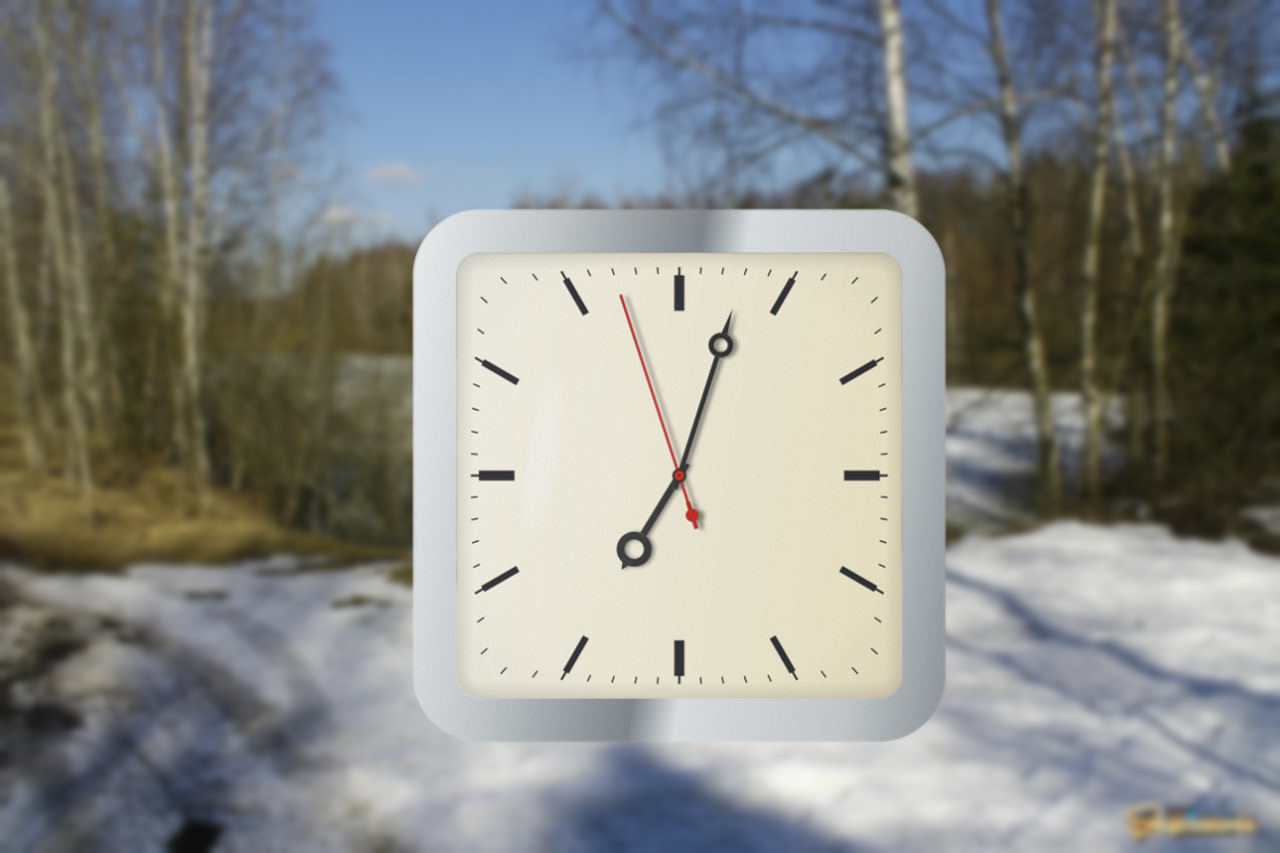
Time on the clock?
7:02:57
